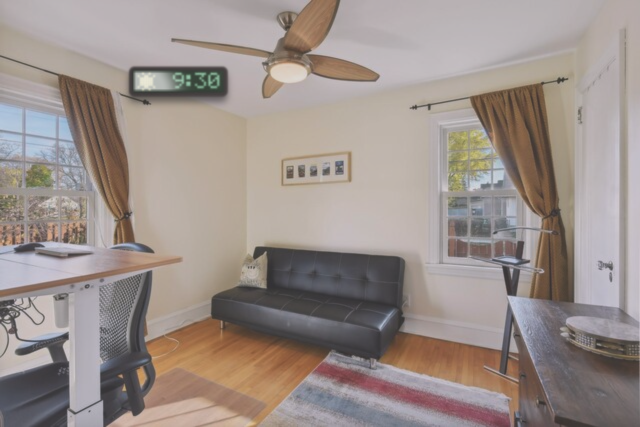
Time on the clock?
9:30
